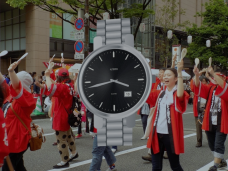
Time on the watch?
3:43
